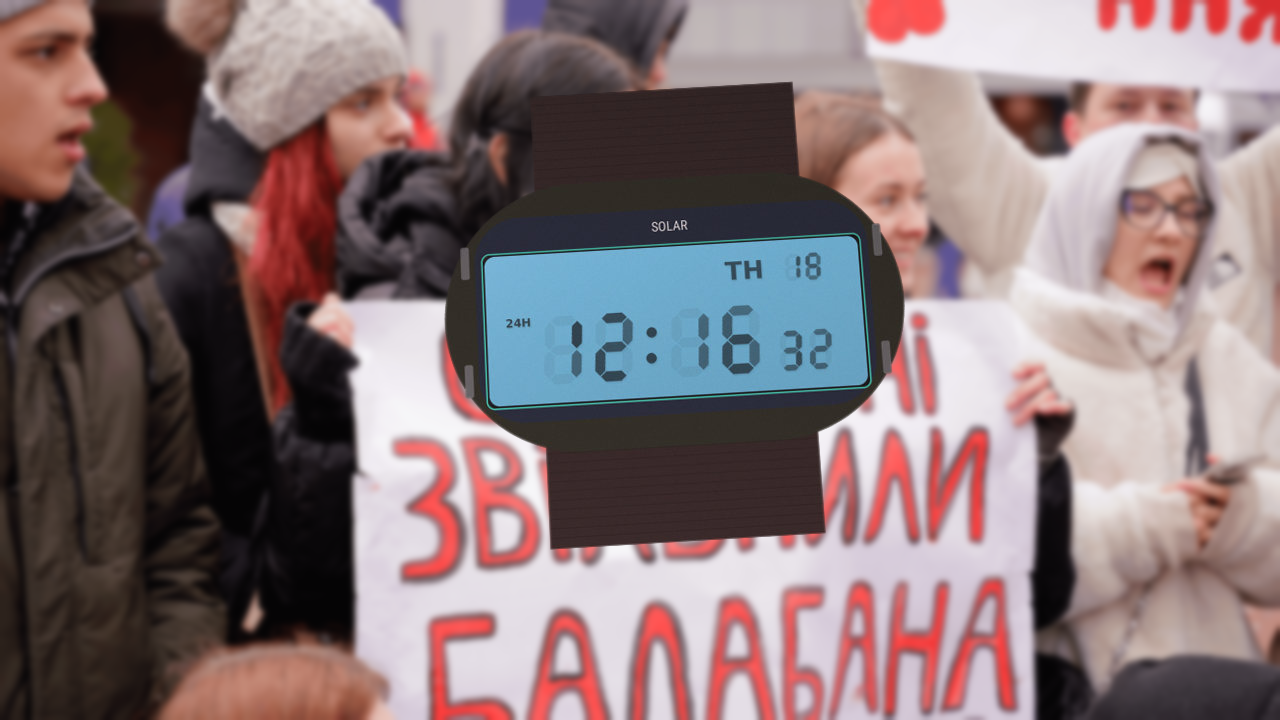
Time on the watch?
12:16:32
